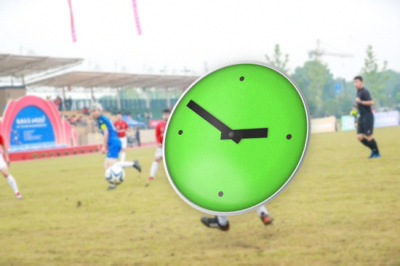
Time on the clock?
2:50
